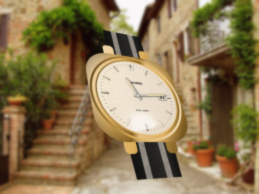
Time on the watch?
11:14
